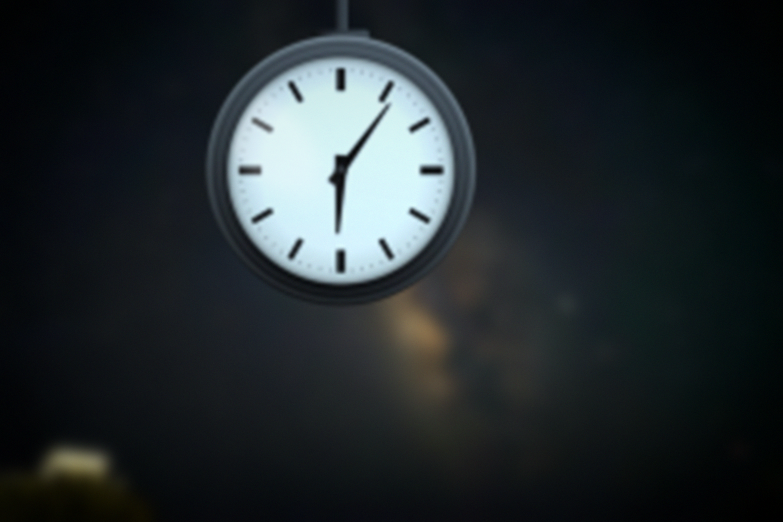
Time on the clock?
6:06
